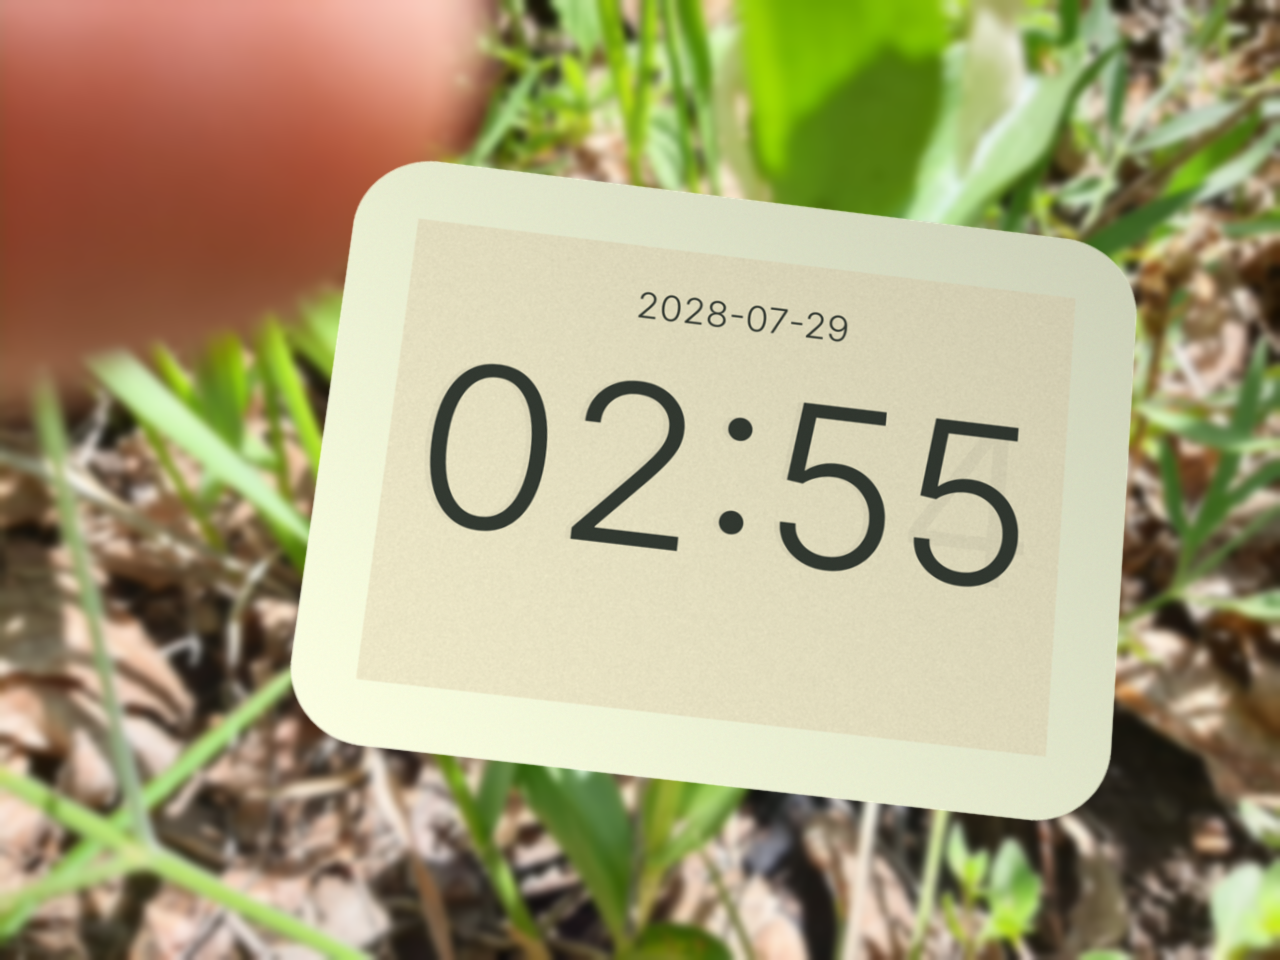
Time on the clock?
2:55
